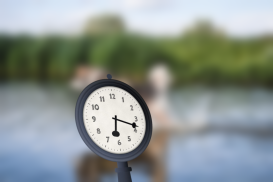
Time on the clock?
6:18
